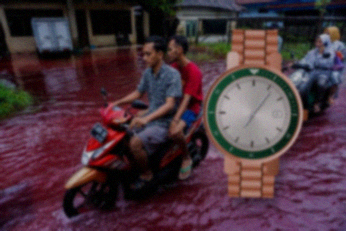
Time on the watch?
7:06
